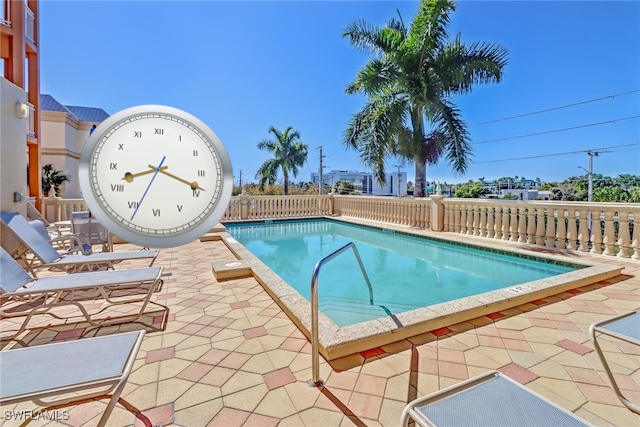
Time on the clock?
8:18:34
